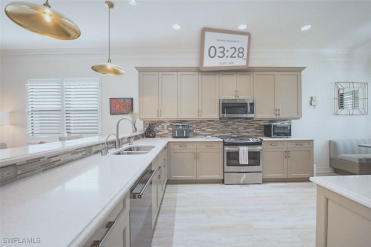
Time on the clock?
3:28
